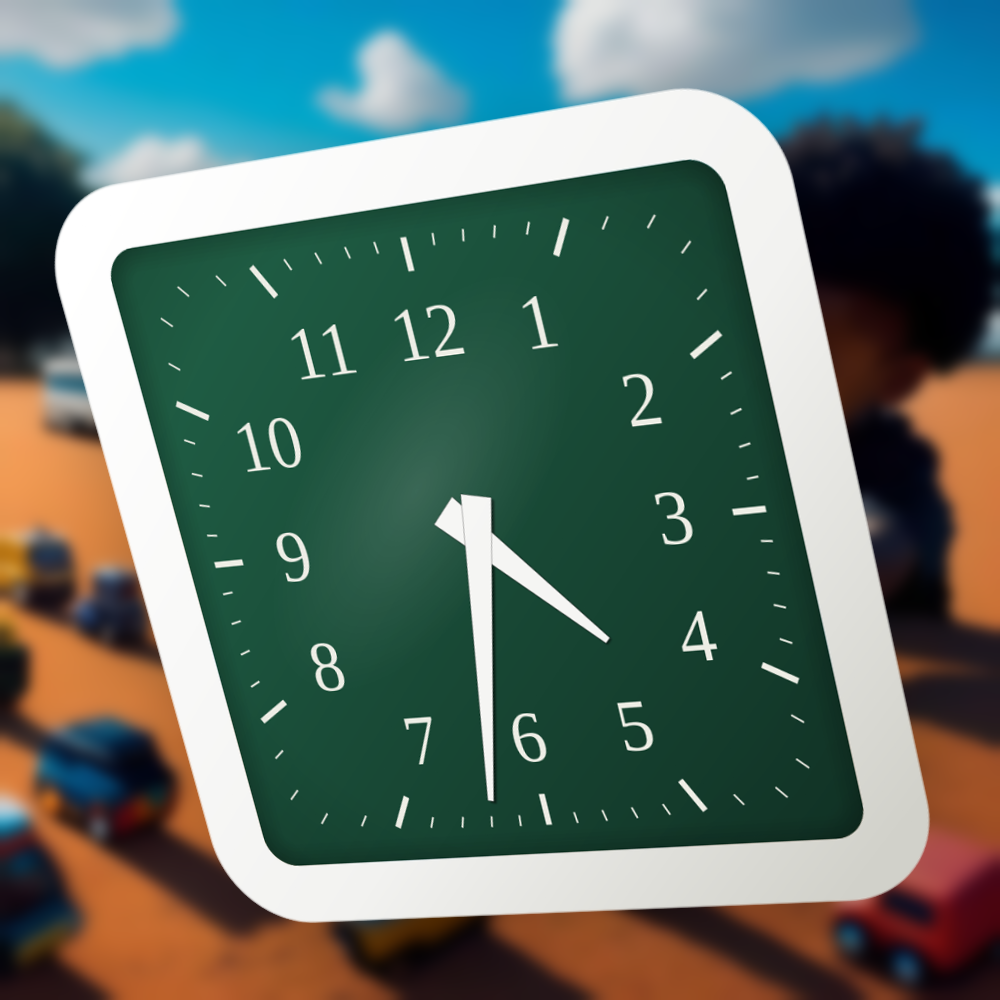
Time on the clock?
4:32
